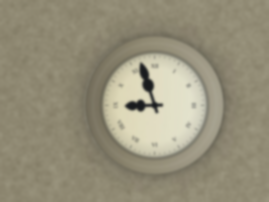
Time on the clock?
8:57
